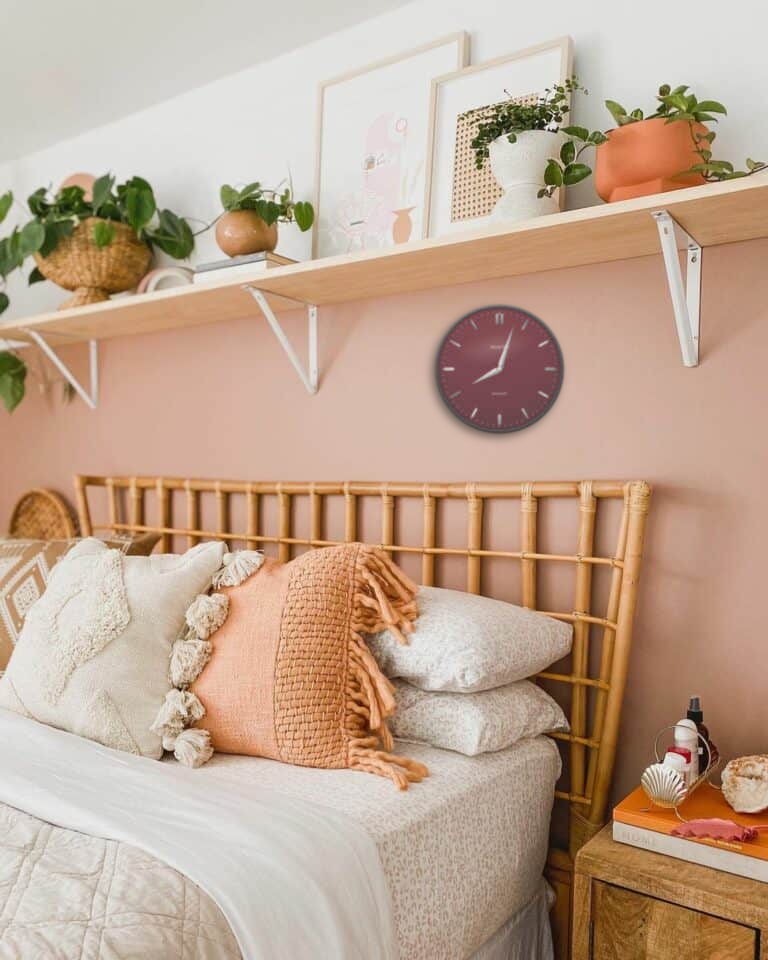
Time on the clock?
8:03
